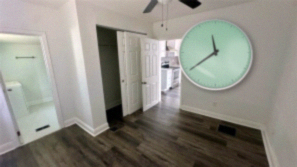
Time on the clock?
11:39
